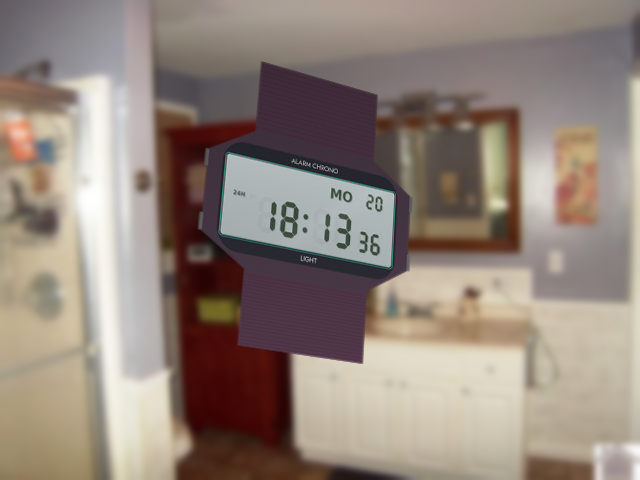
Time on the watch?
18:13:36
